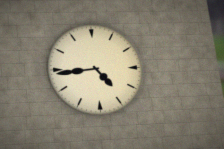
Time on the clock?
4:44
